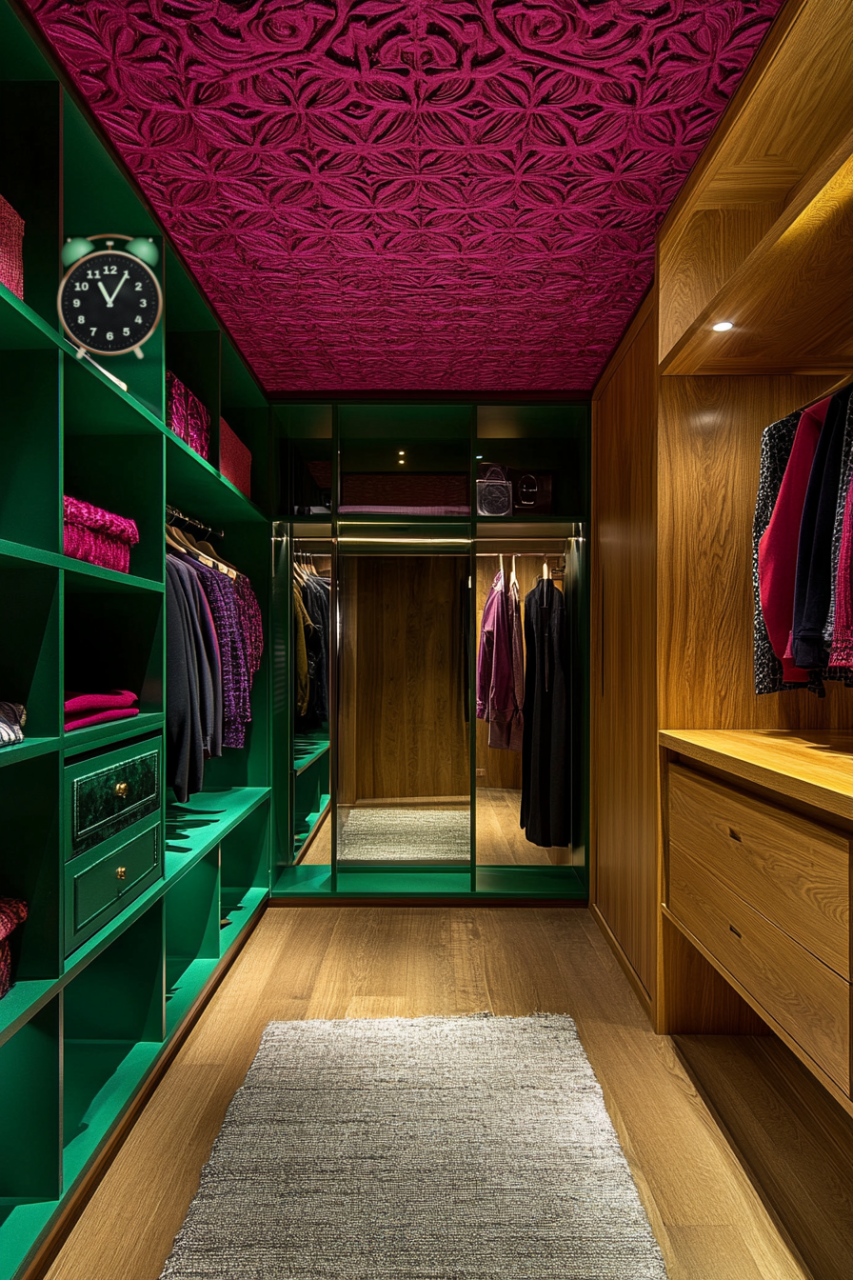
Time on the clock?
11:05
